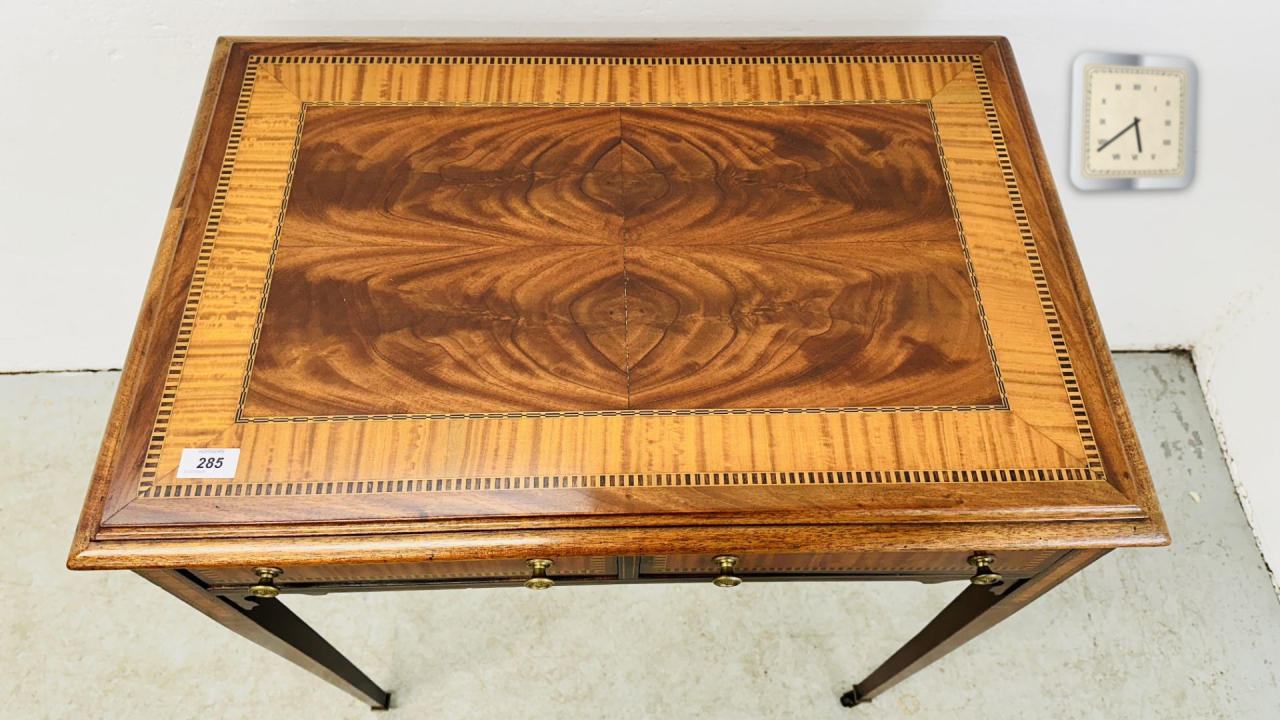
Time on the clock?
5:39
